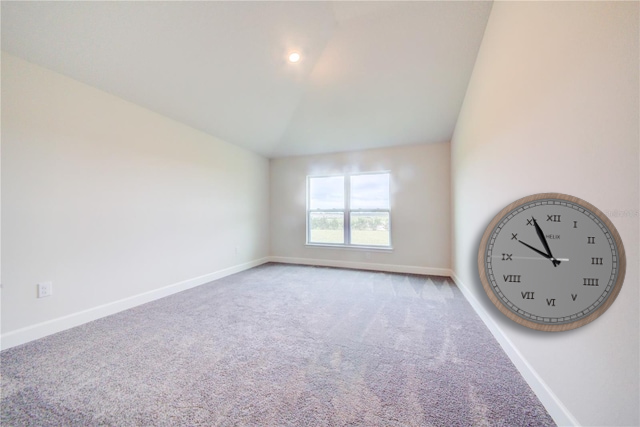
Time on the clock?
9:55:45
